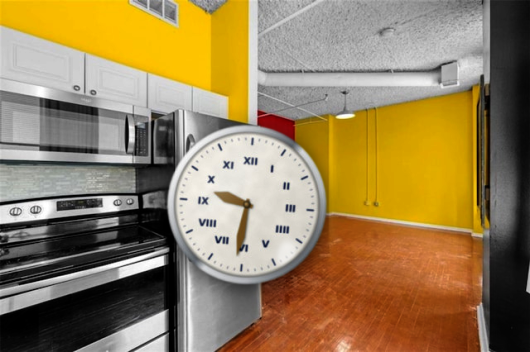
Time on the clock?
9:31
